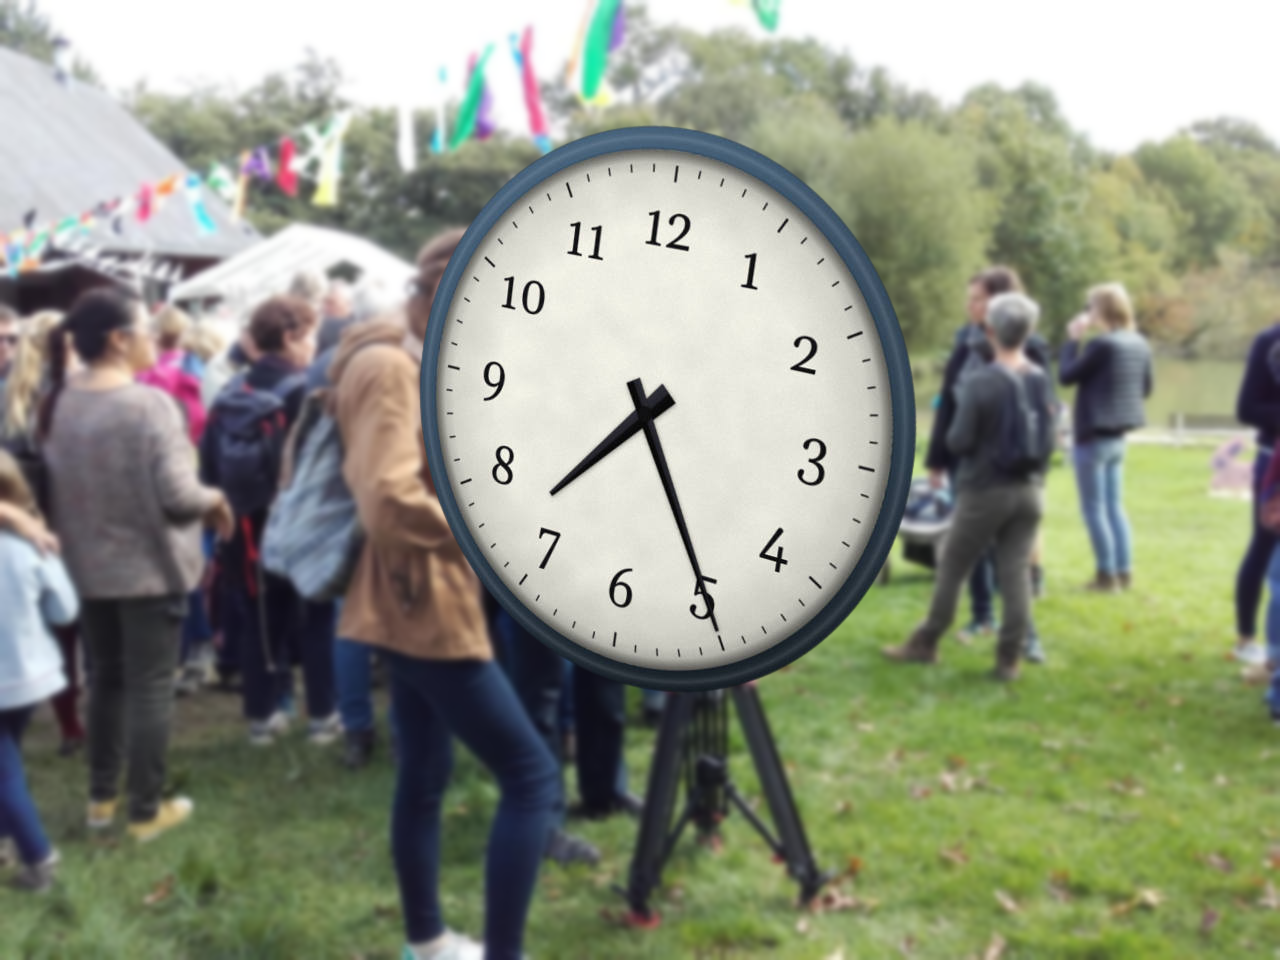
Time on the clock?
7:25
